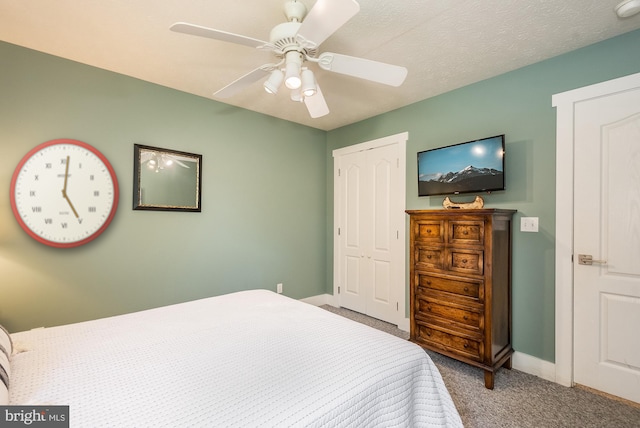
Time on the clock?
5:01
